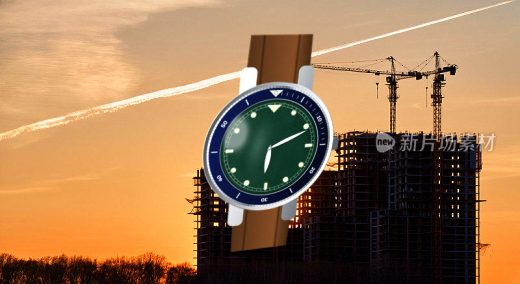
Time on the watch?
6:11
